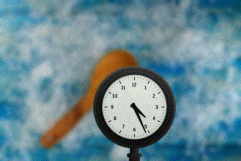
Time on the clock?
4:26
